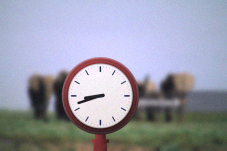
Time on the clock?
8:42
